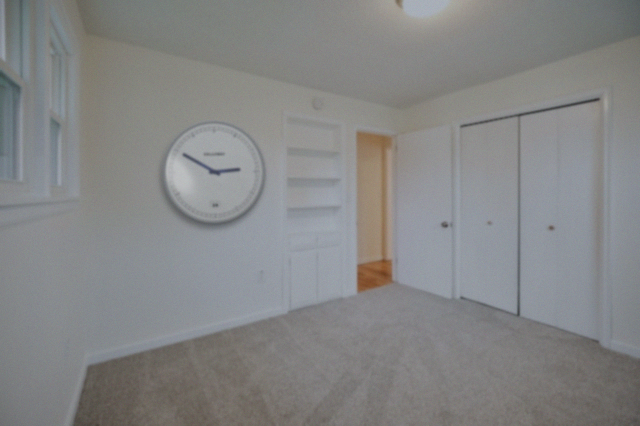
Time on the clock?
2:50
